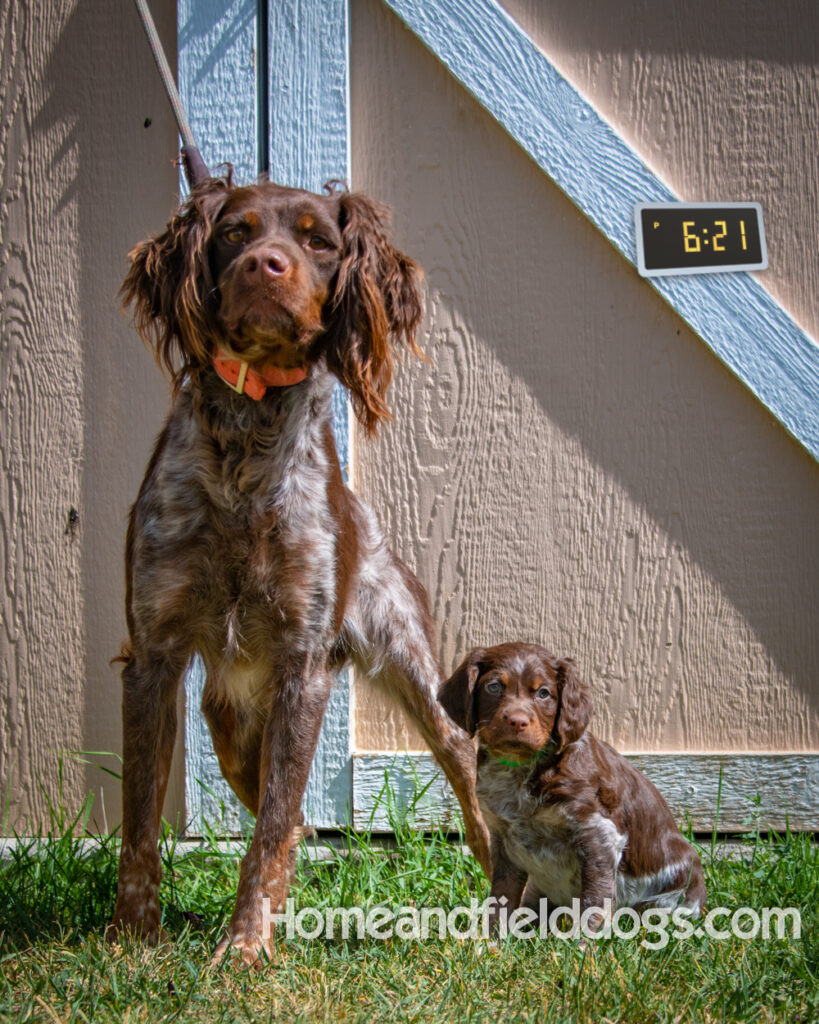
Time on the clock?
6:21
